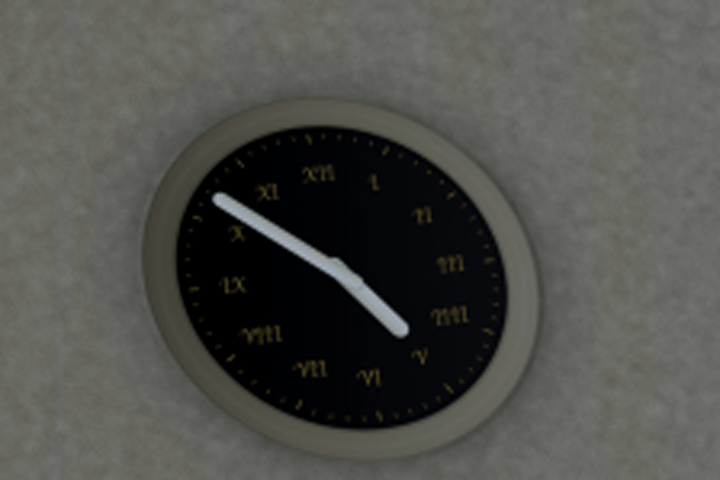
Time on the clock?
4:52
